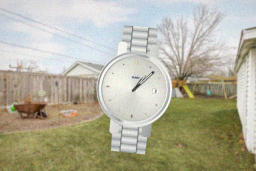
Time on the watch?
1:07
